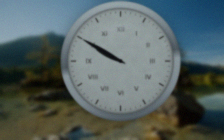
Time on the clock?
9:50
